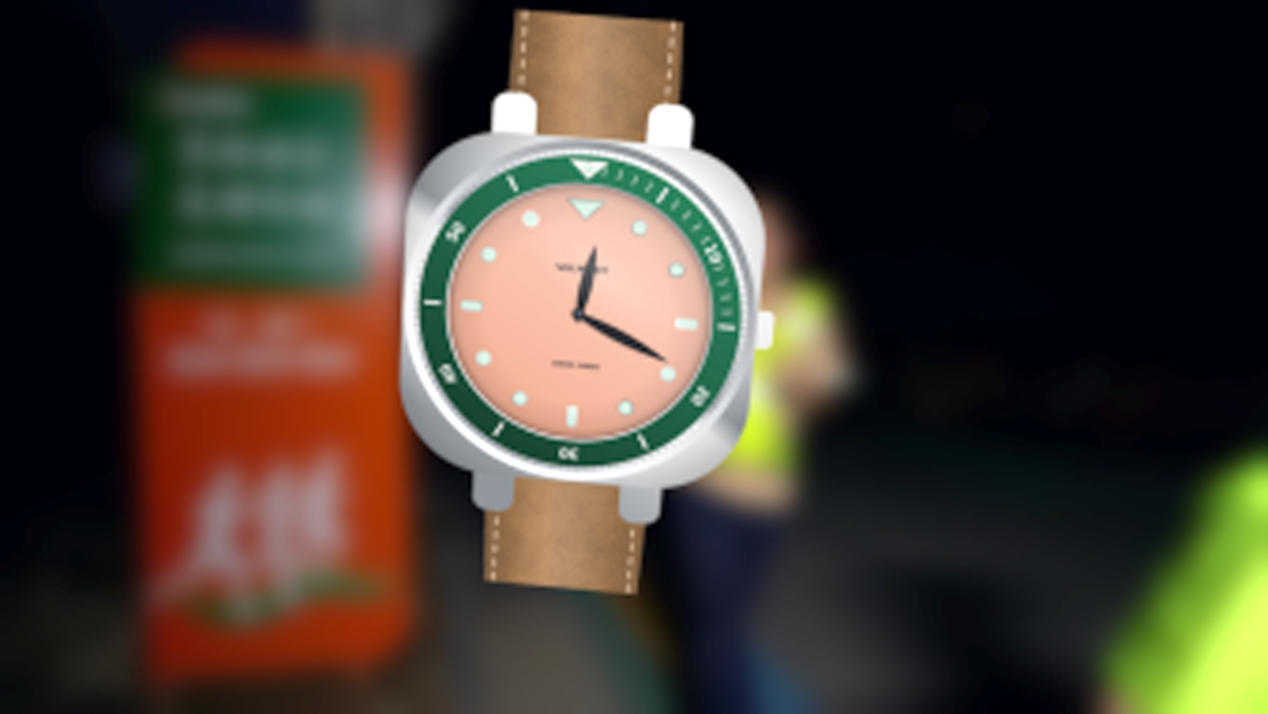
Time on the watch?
12:19
